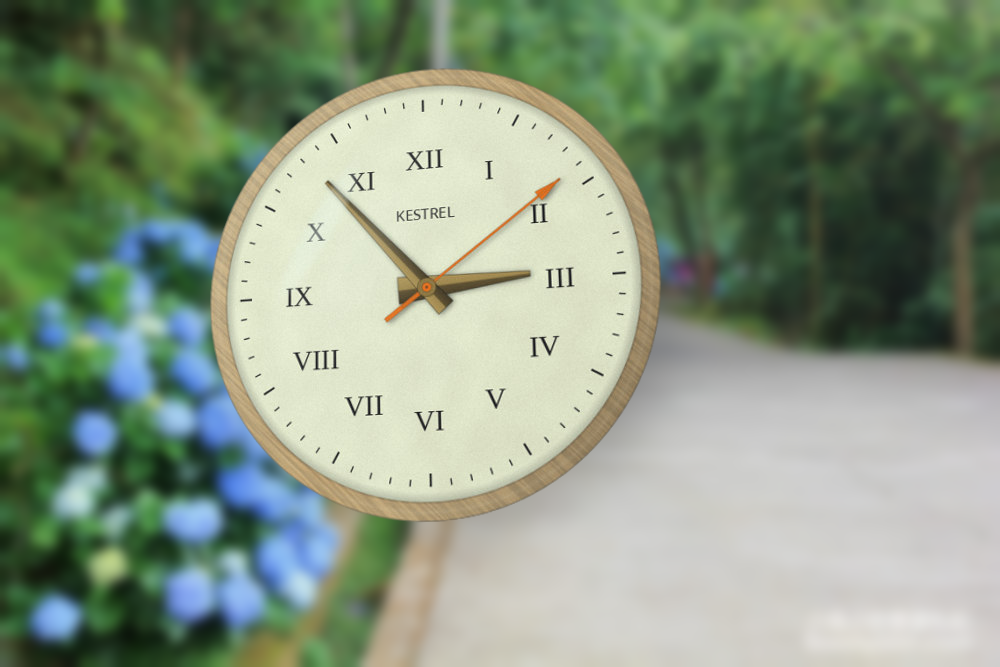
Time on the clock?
2:53:09
